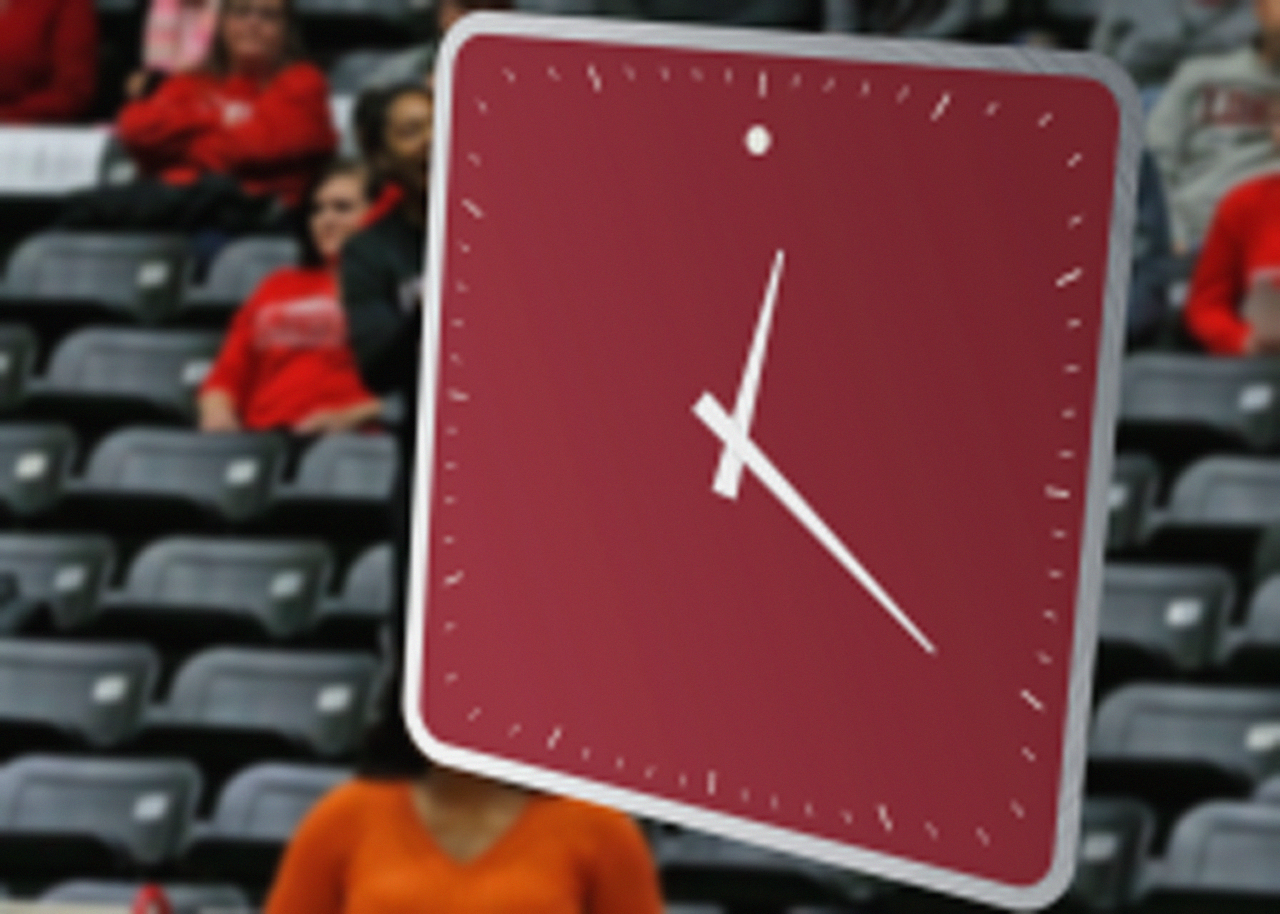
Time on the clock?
12:21
